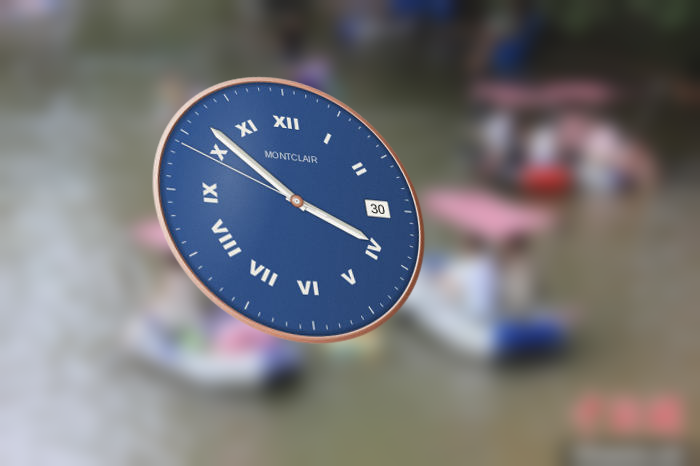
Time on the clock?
3:51:49
